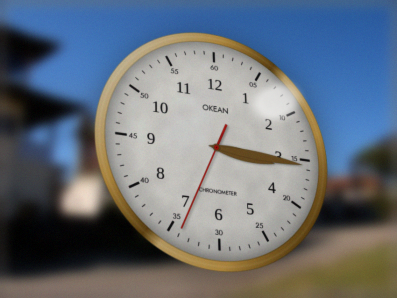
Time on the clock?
3:15:34
